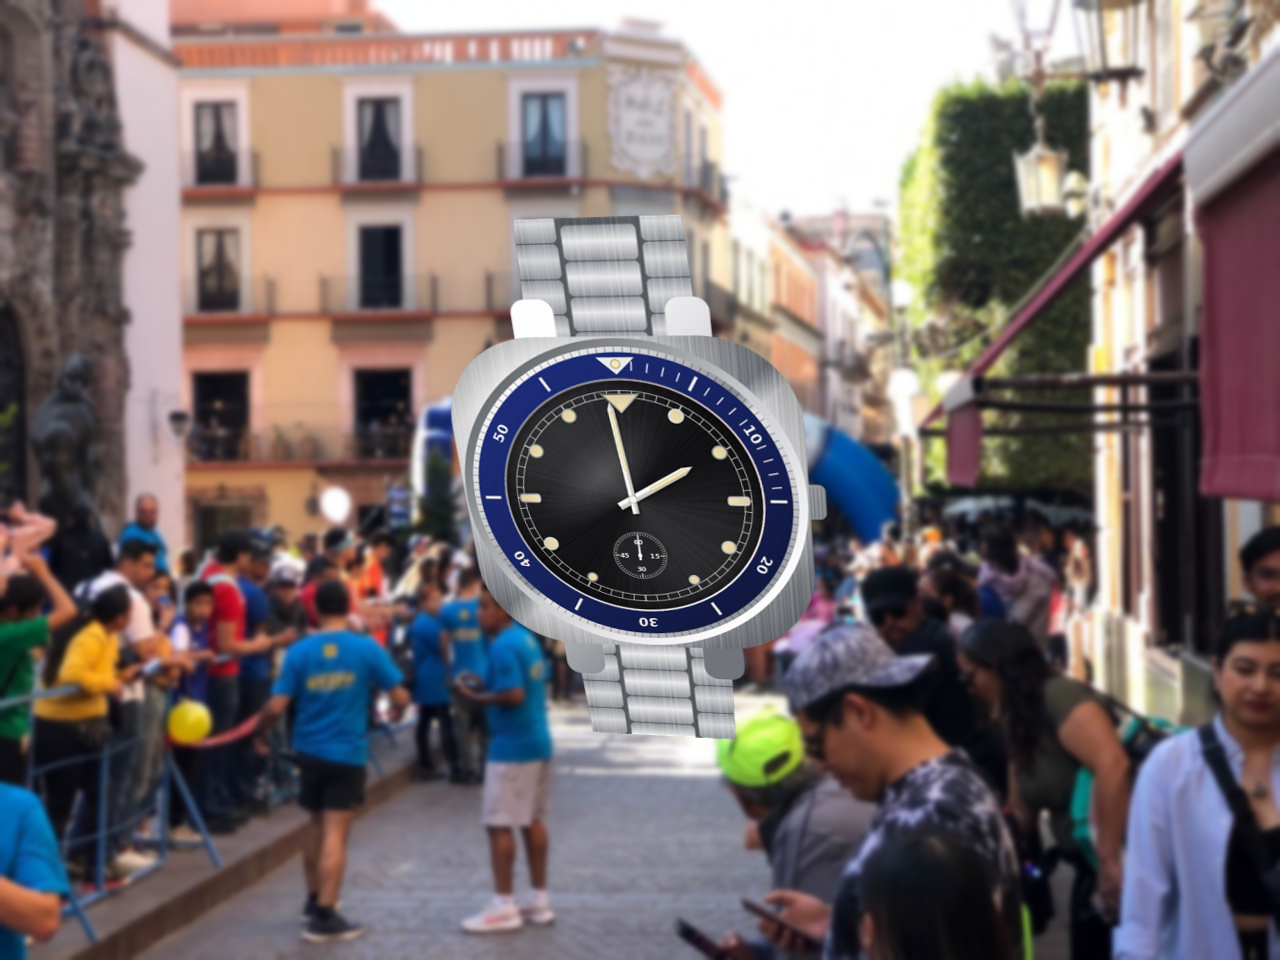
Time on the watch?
1:59
